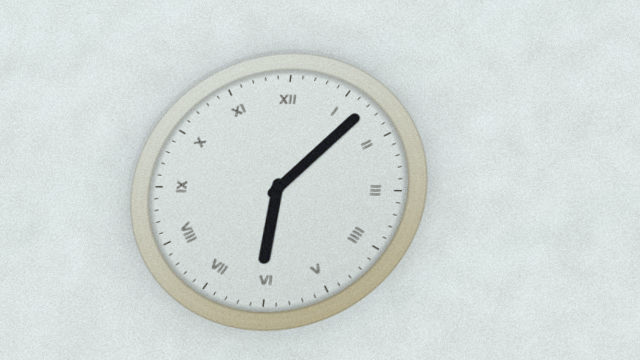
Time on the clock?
6:07
